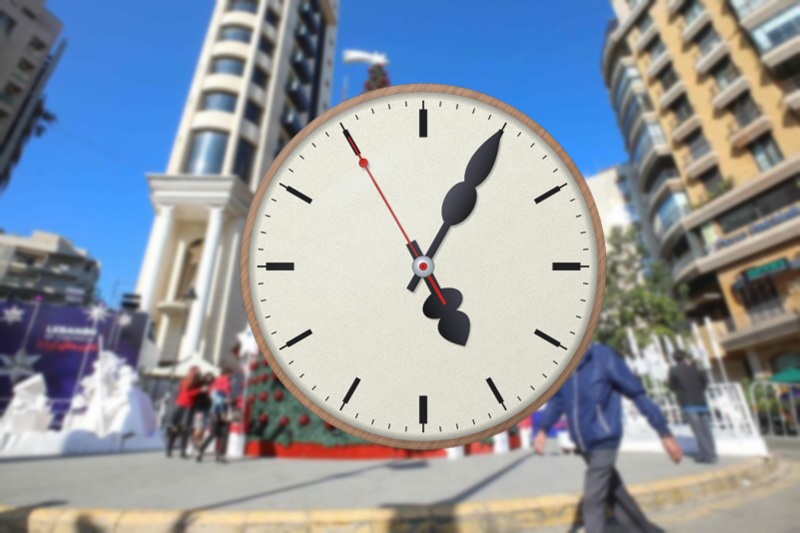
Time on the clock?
5:04:55
